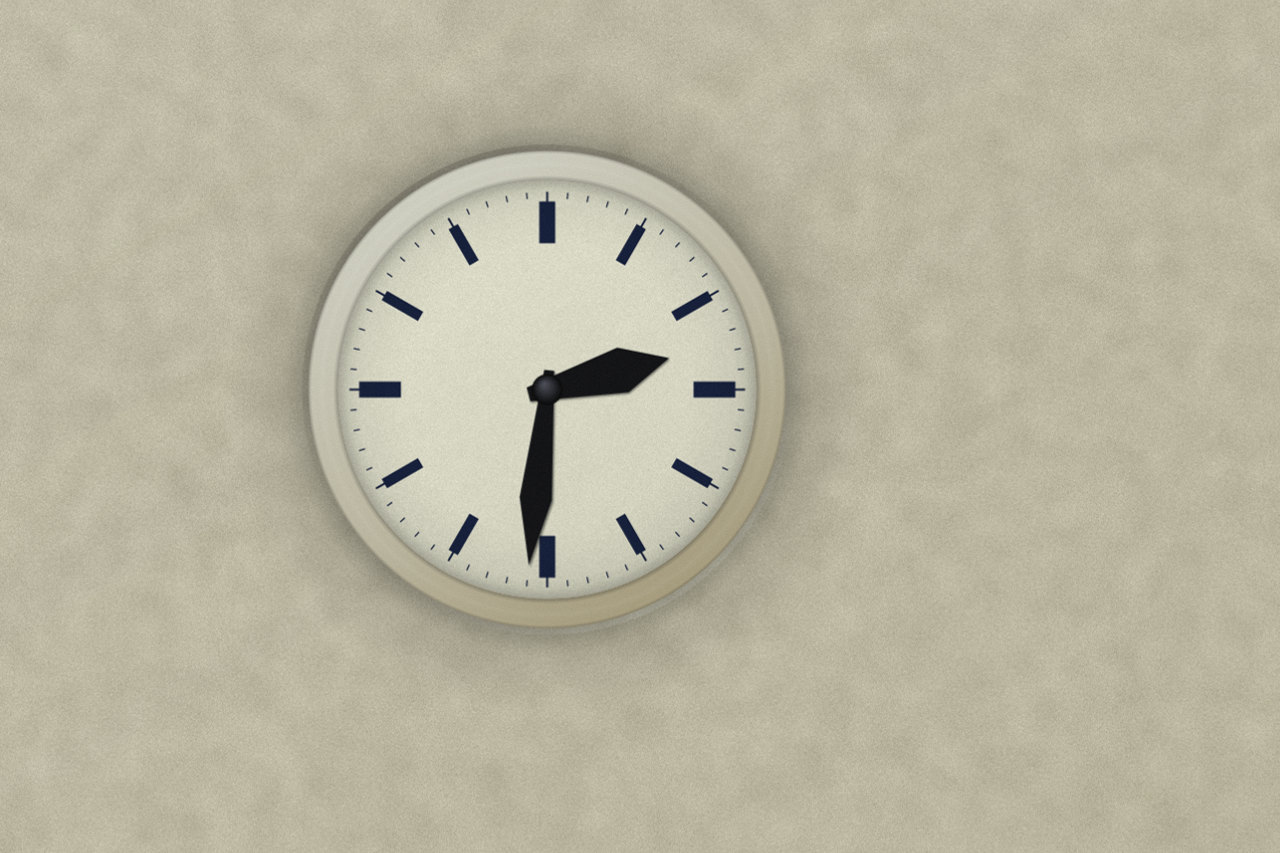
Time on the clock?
2:31
